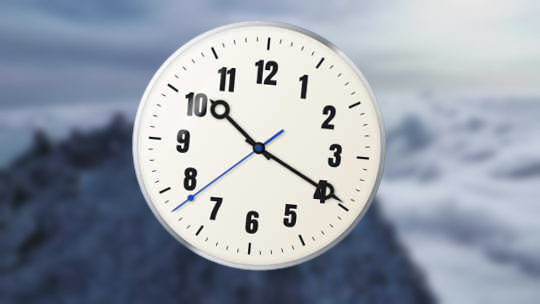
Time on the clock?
10:19:38
